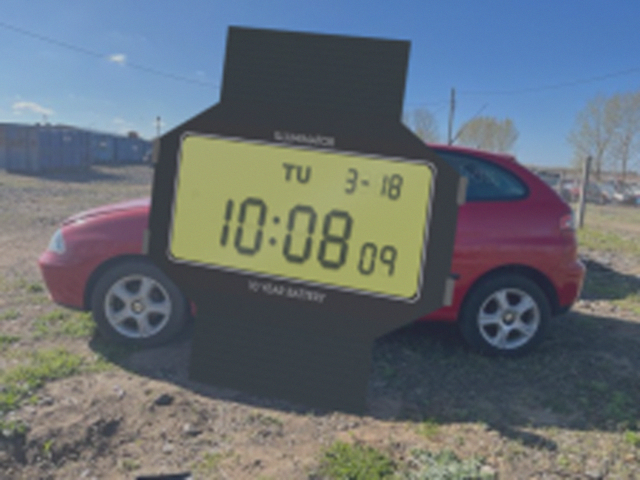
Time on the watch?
10:08:09
